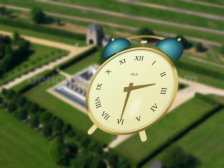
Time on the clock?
2:30
